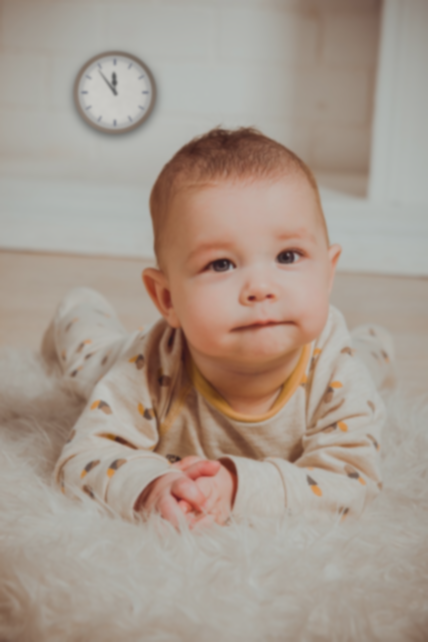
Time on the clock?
11:54
